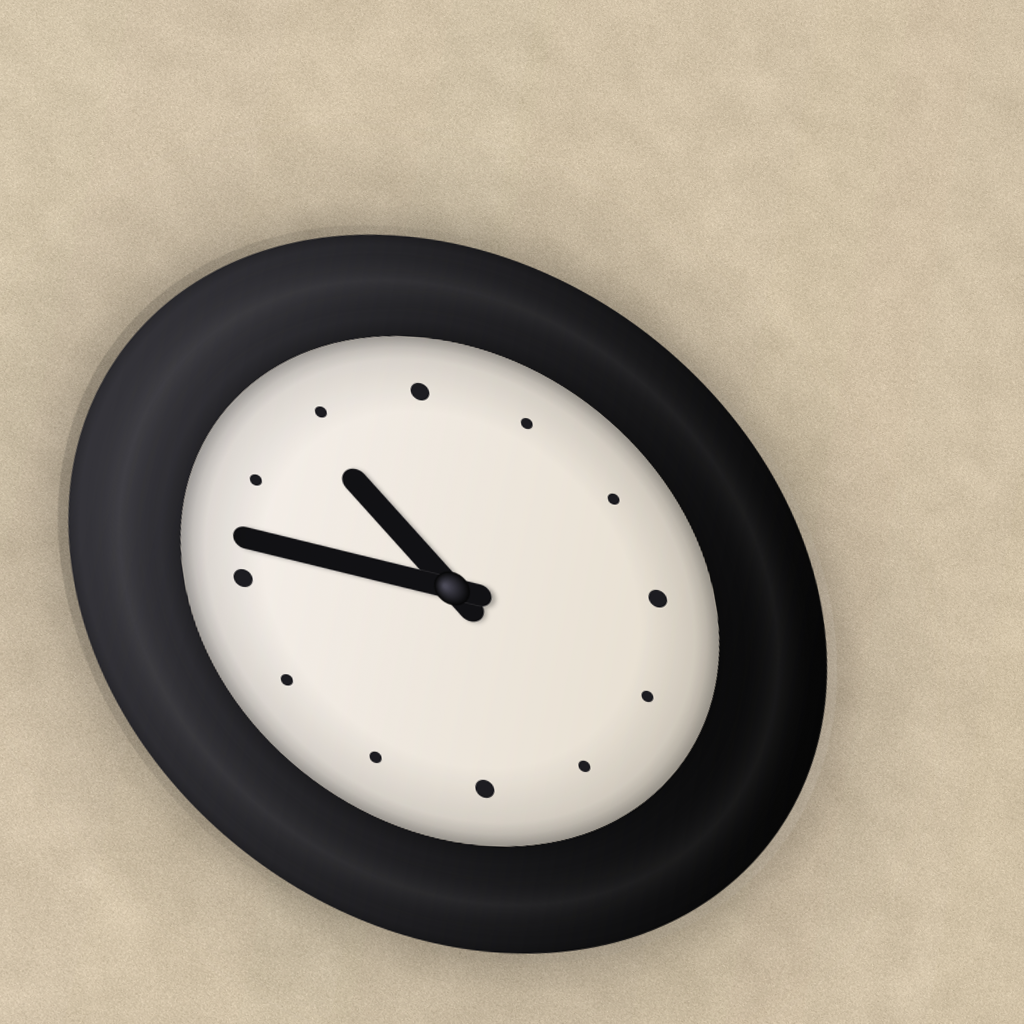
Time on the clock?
10:47
